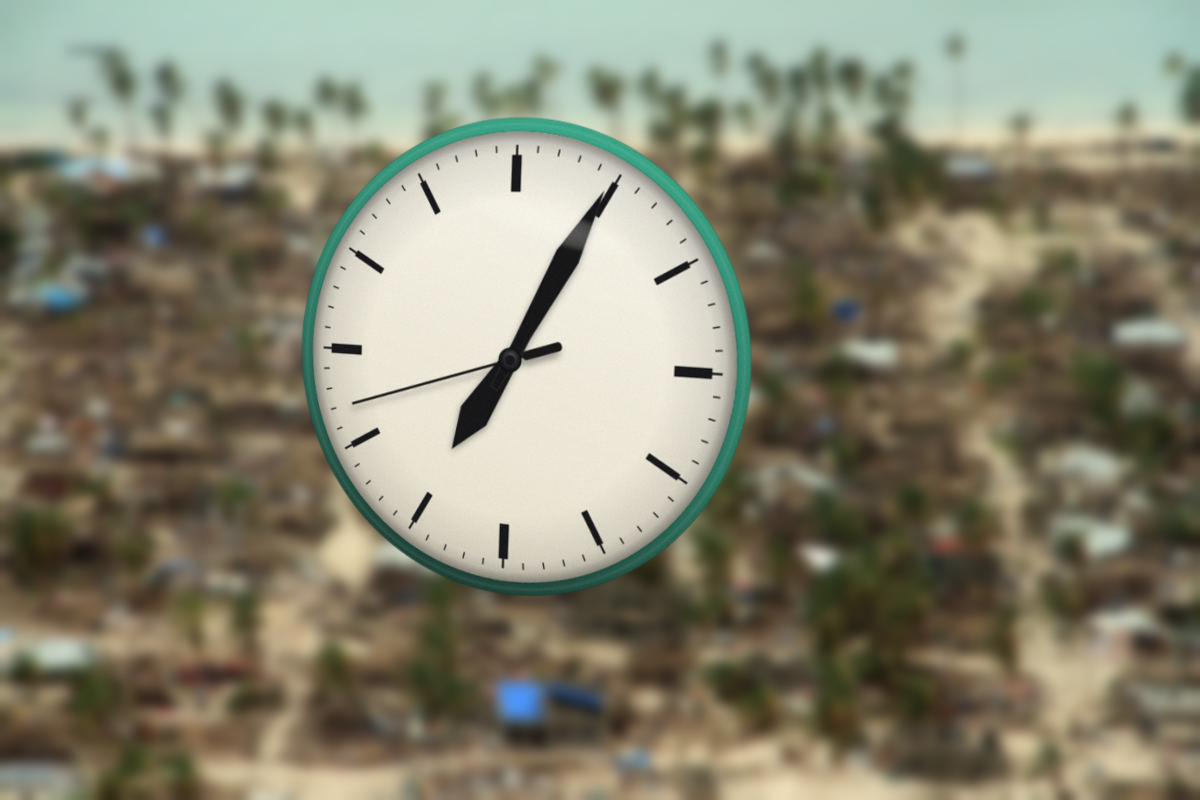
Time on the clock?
7:04:42
